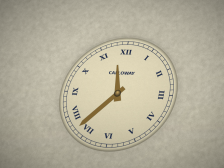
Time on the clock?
11:37
